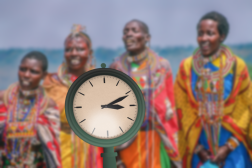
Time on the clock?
3:11
